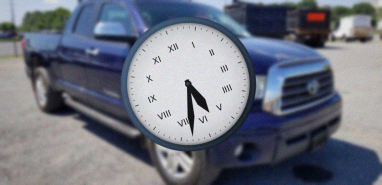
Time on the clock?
5:33
